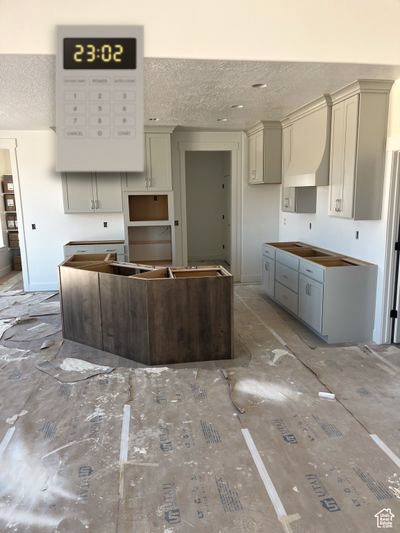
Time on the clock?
23:02
